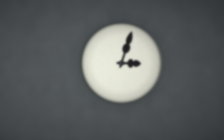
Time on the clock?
3:03
